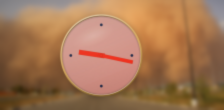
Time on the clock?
9:17
